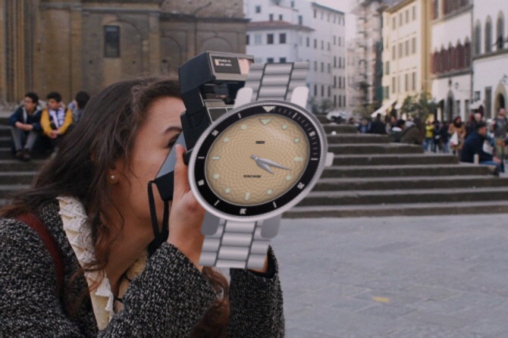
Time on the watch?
4:18
